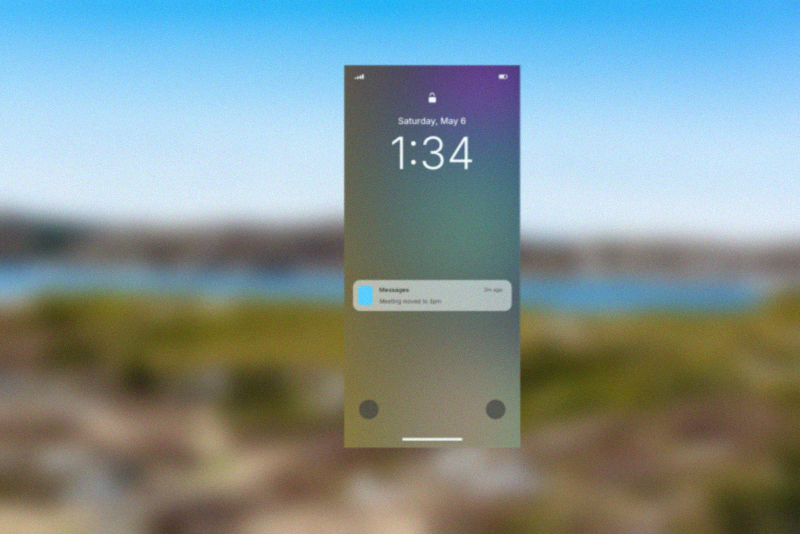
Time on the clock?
1:34
